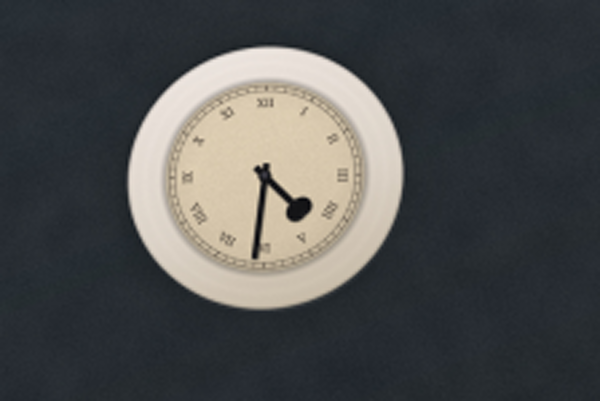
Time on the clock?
4:31
